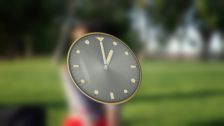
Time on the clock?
1:00
